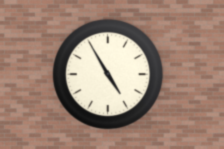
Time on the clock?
4:55
